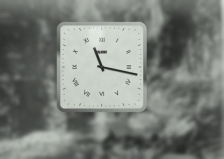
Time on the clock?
11:17
